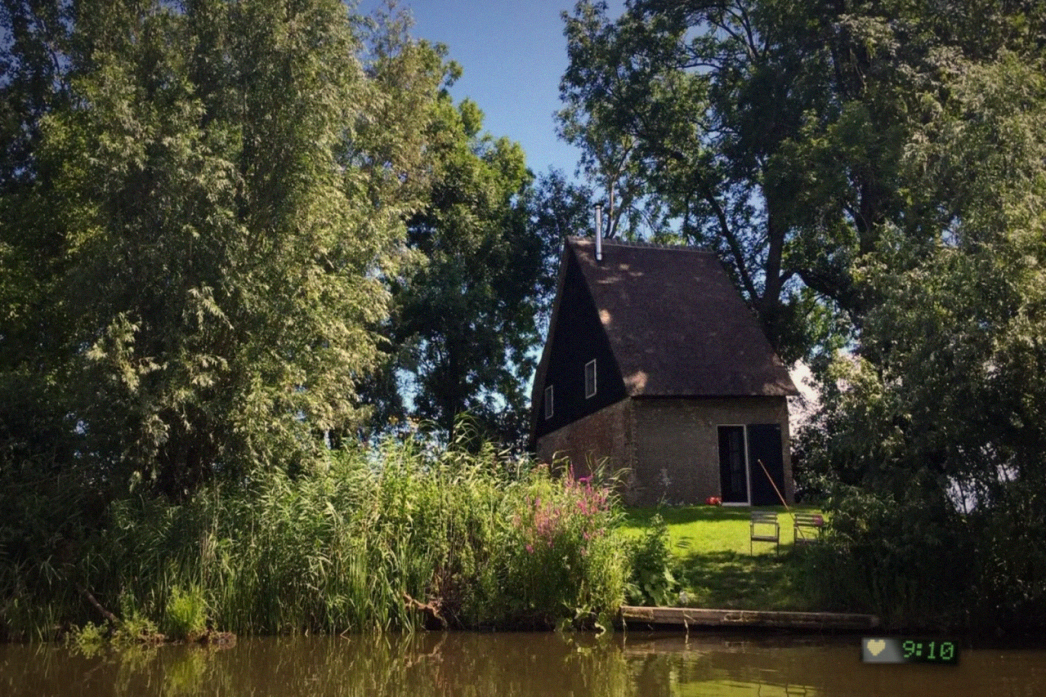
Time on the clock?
9:10
